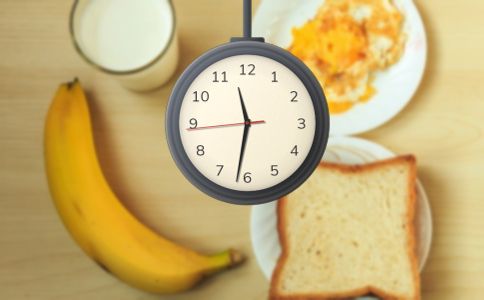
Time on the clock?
11:31:44
